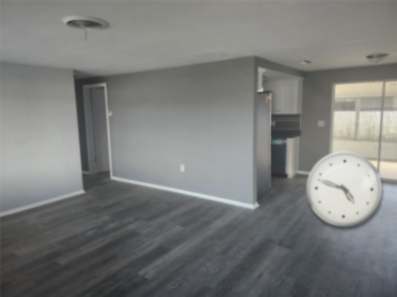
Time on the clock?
4:48
